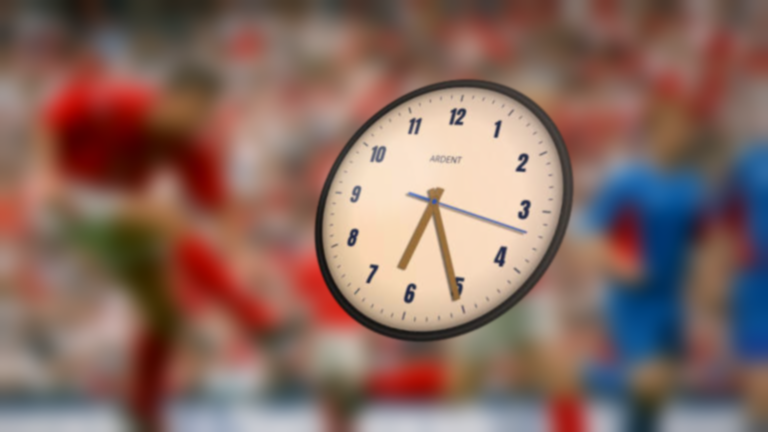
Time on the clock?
6:25:17
